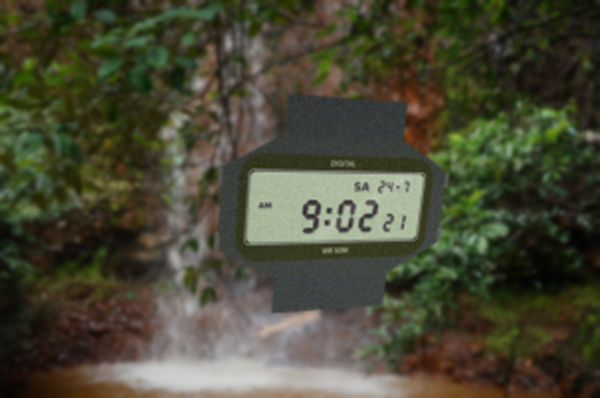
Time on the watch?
9:02:21
